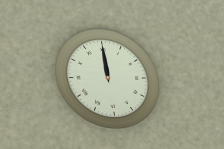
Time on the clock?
12:00
